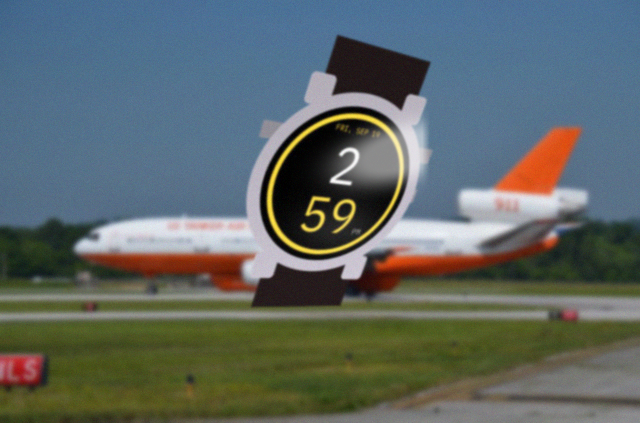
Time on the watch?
2:59
